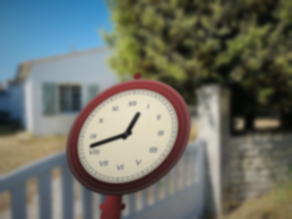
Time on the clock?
12:42
